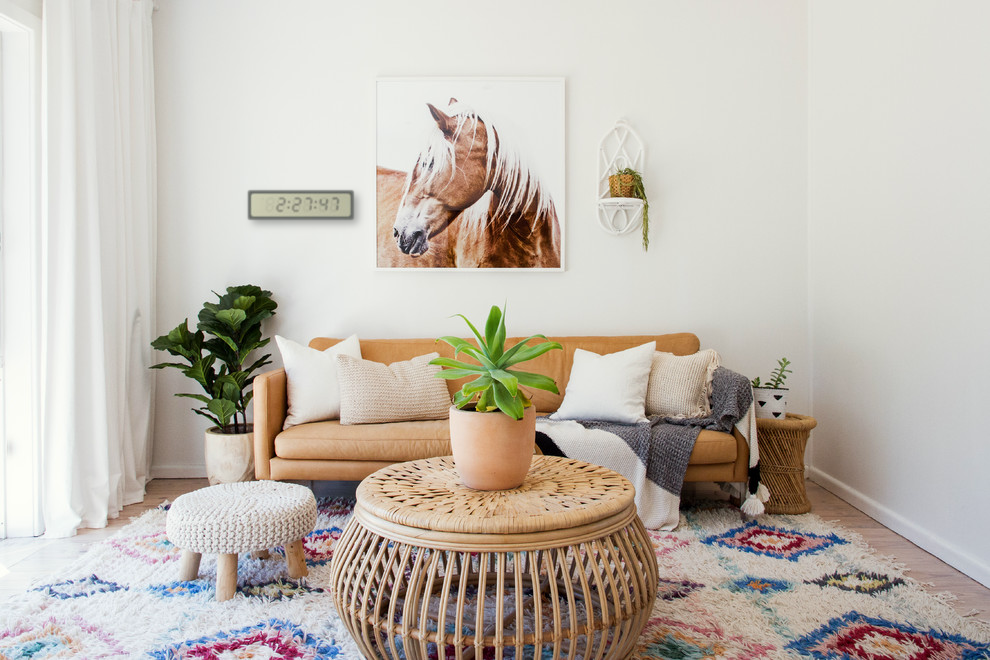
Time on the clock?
2:27:47
